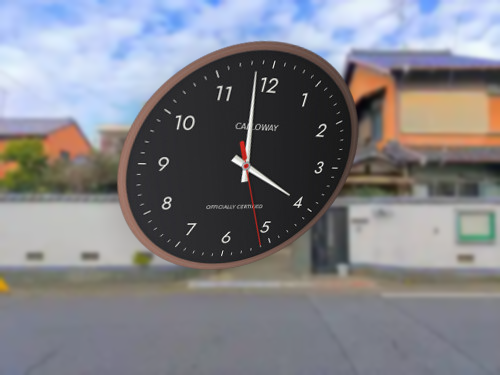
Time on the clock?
3:58:26
